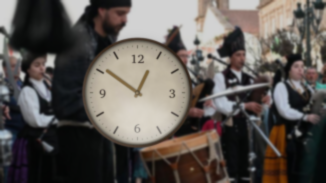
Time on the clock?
12:51
